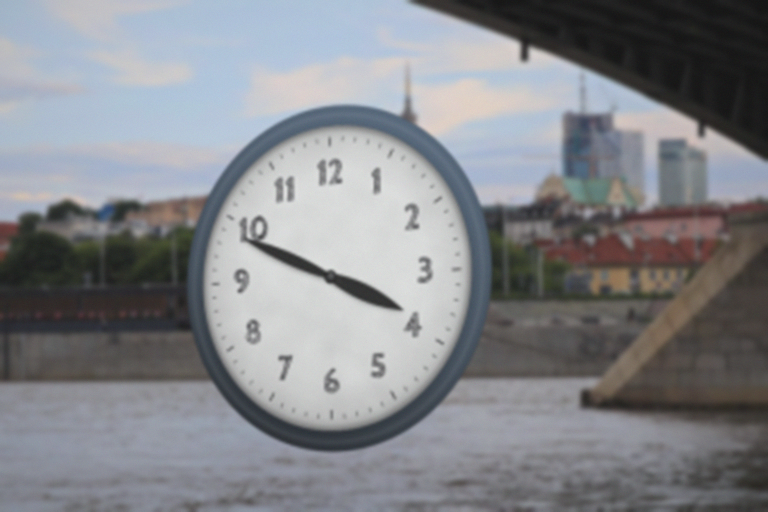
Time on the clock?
3:49
